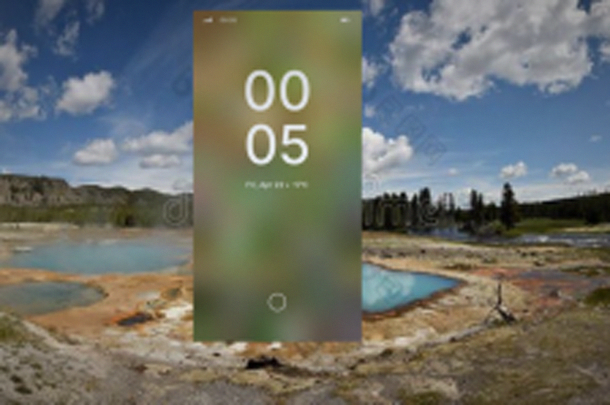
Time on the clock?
0:05
